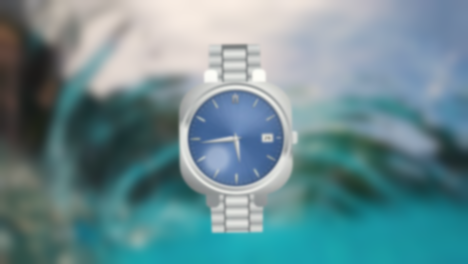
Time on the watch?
5:44
